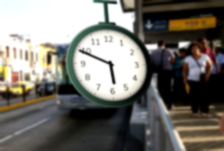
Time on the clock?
5:49
